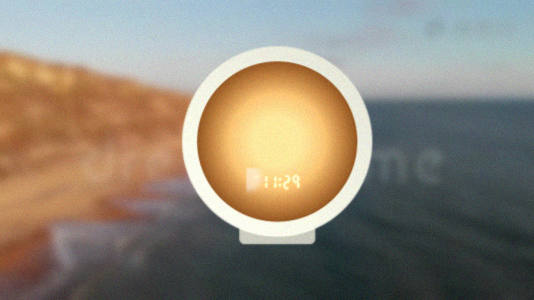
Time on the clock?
11:29
